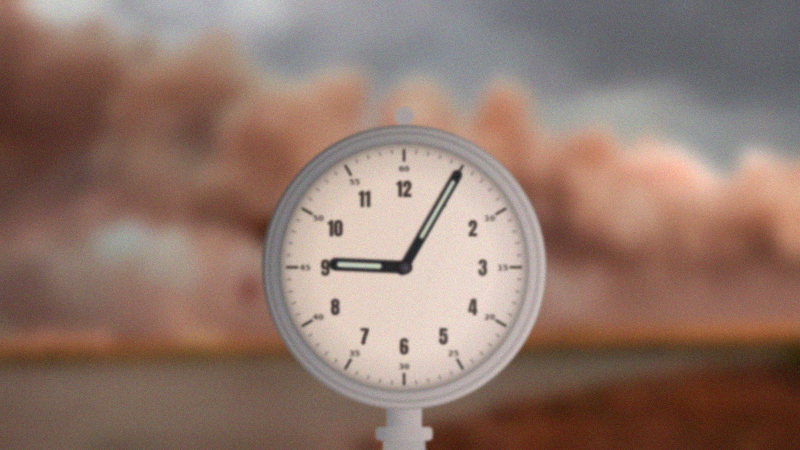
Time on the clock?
9:05
